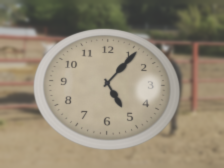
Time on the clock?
5:06
